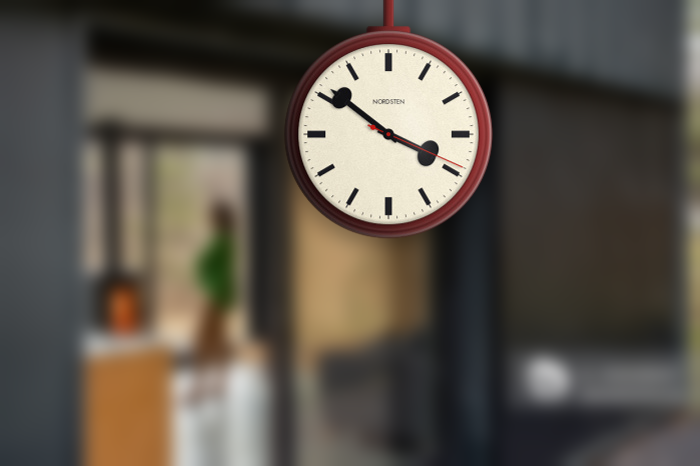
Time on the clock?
3:51:19
